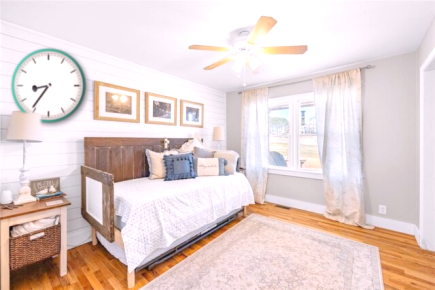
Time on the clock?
8:36
